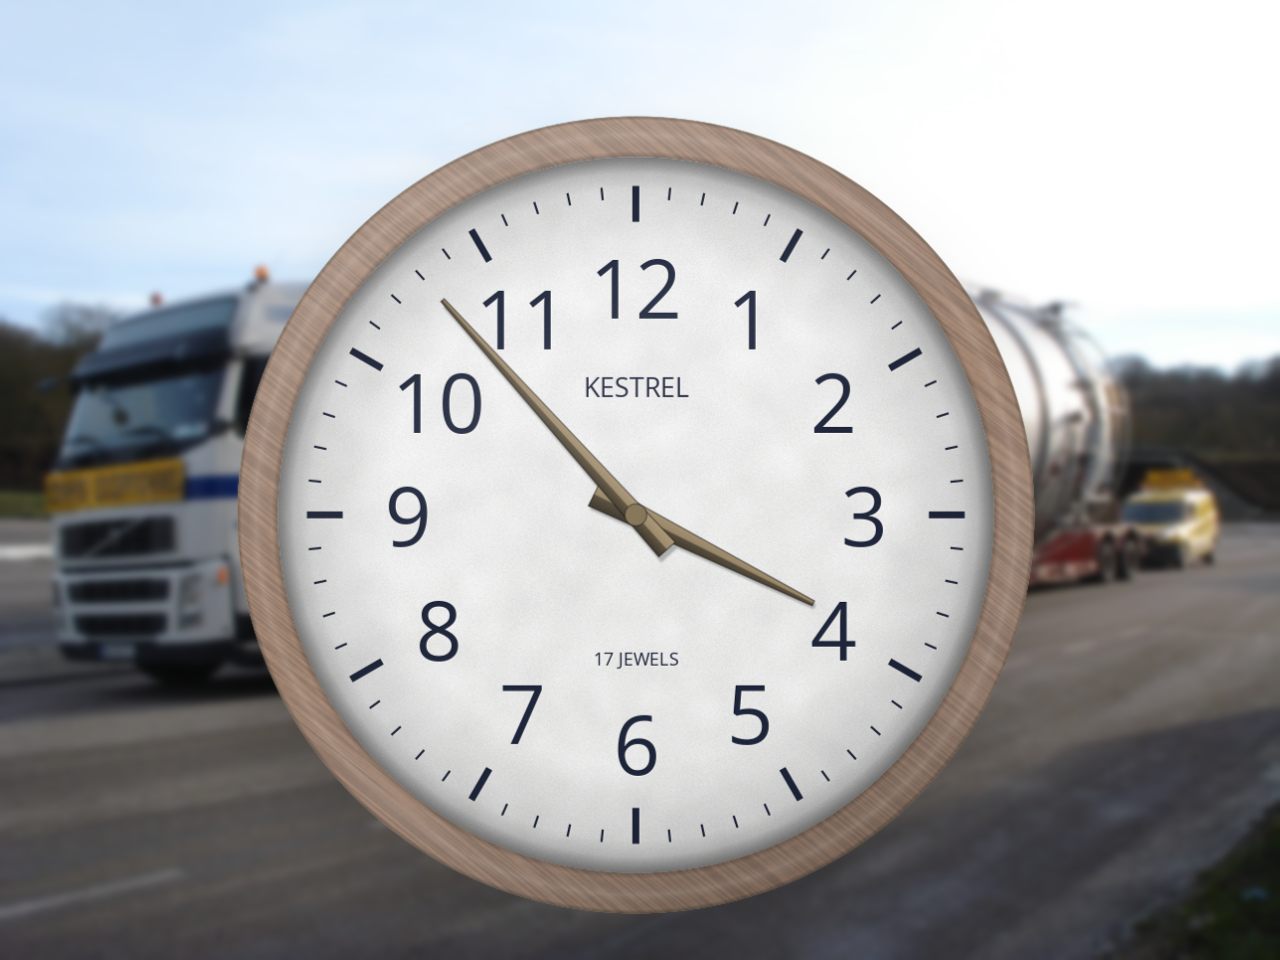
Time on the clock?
3:53
